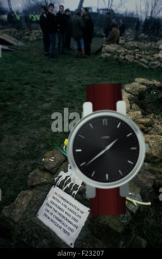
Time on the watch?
1:39
